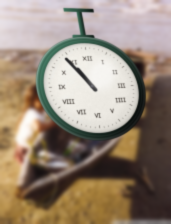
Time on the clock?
10:54
